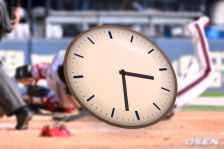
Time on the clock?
3:32
